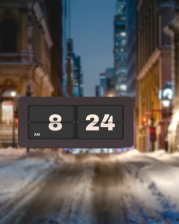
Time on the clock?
8:24
